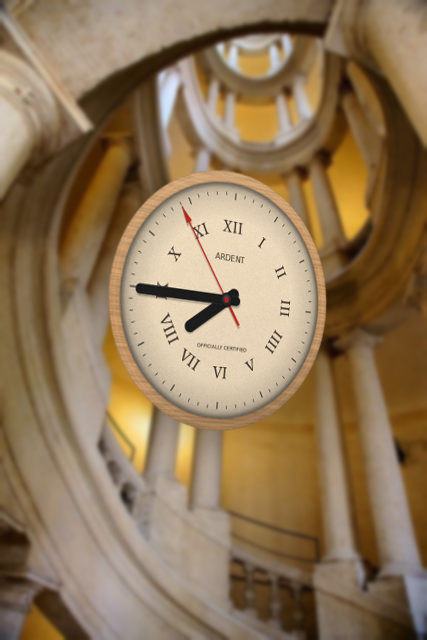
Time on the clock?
7:44:54
